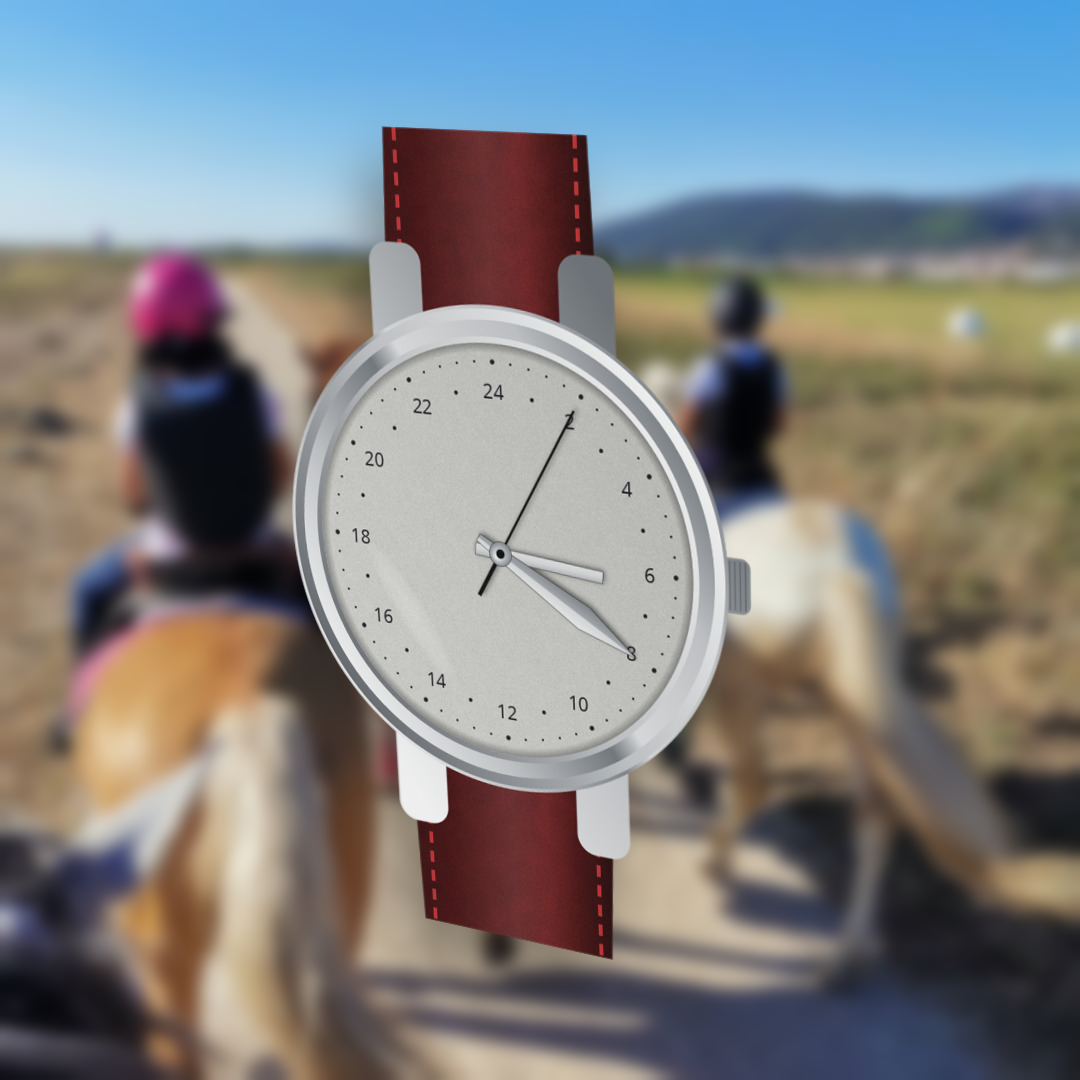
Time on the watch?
6:20:05
